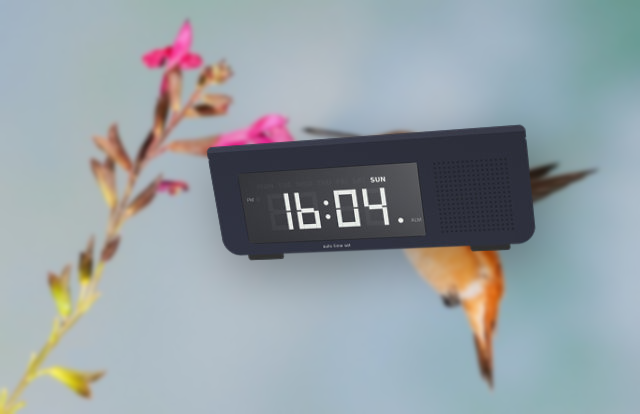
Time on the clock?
16:04
